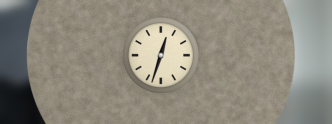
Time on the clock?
12:33
